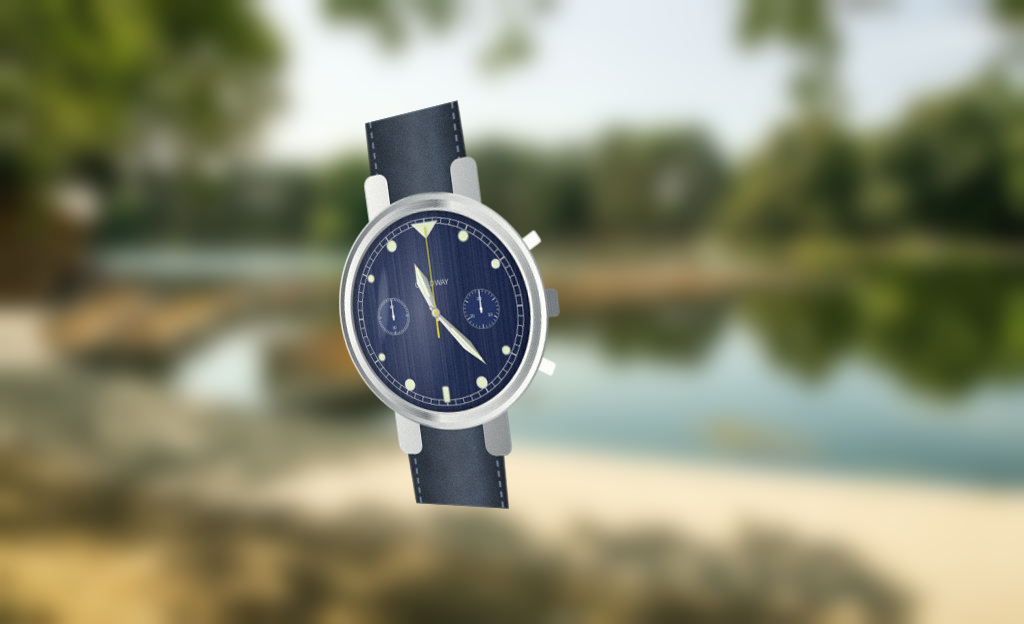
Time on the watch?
11:23
